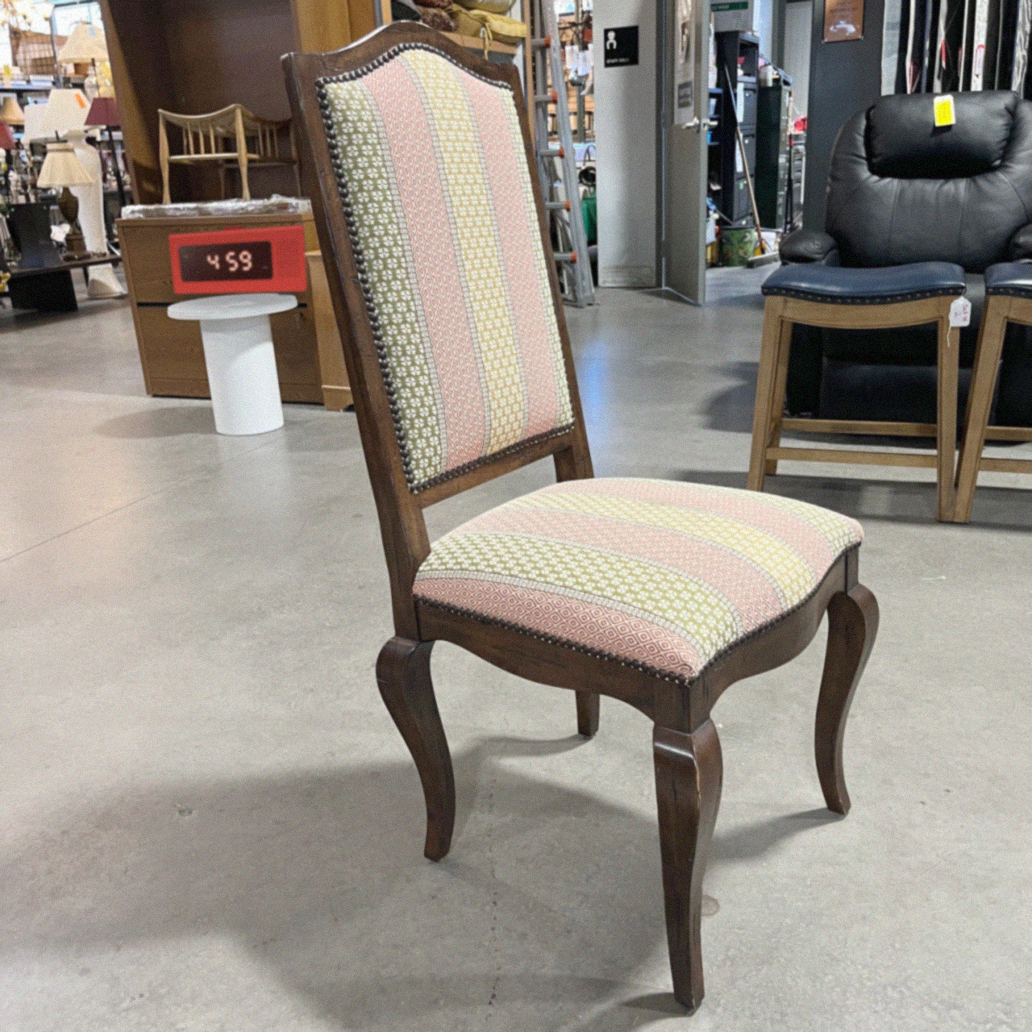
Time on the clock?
4:59
